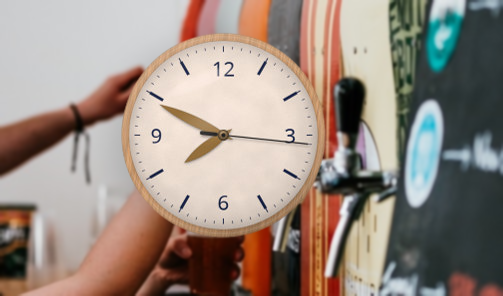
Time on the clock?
7:49:16
